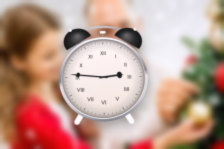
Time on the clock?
2:46
